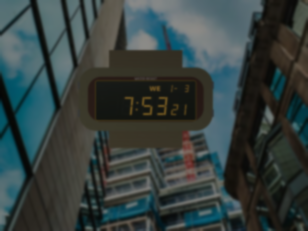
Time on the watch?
7:53:21
